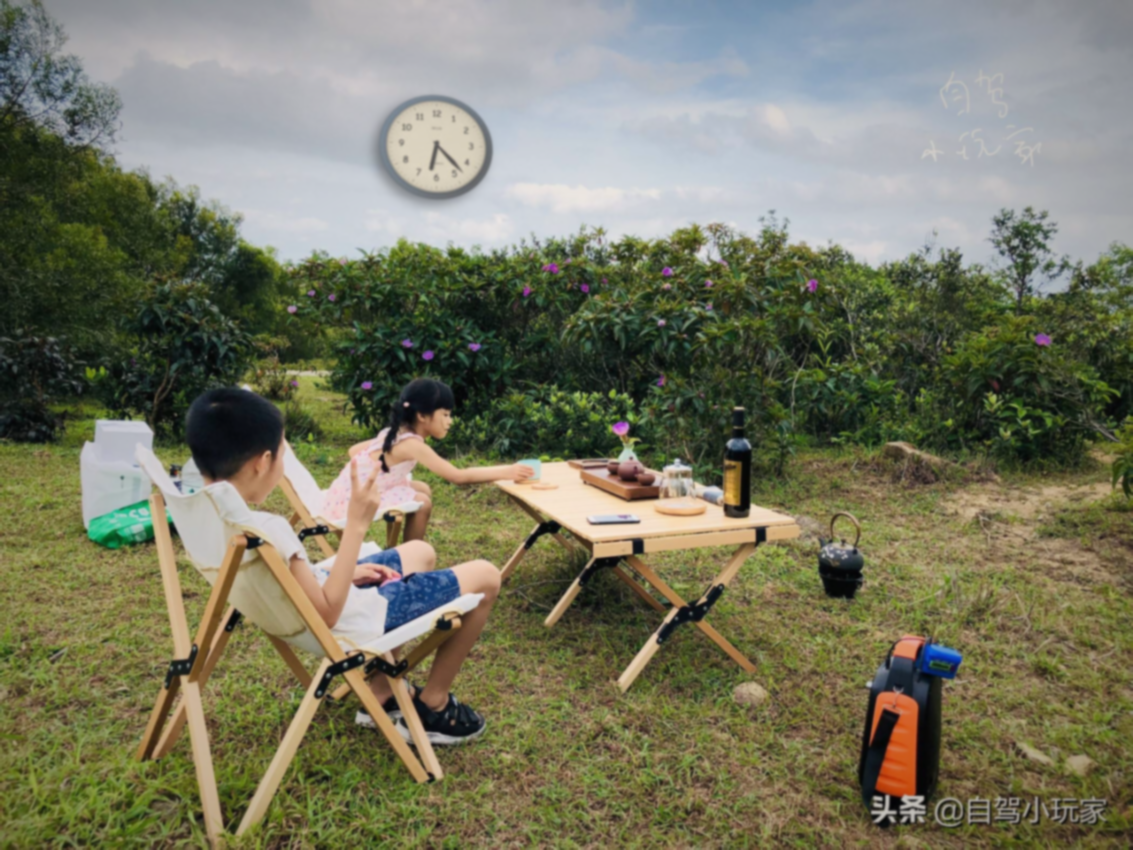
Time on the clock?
6:23
